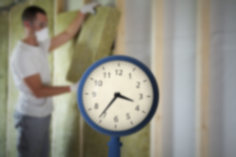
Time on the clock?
3:36
